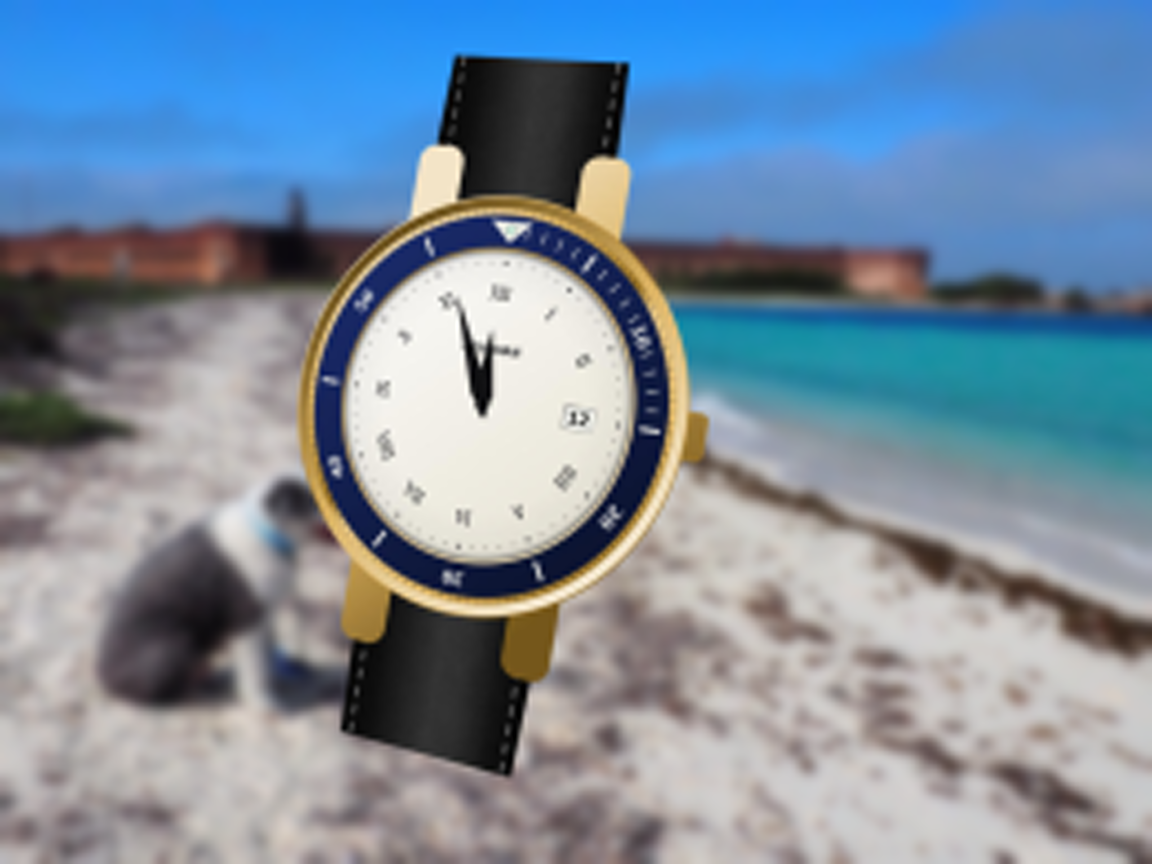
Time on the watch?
11:56
